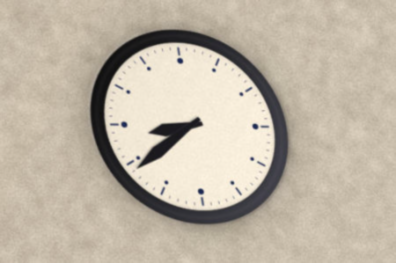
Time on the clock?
8:39
